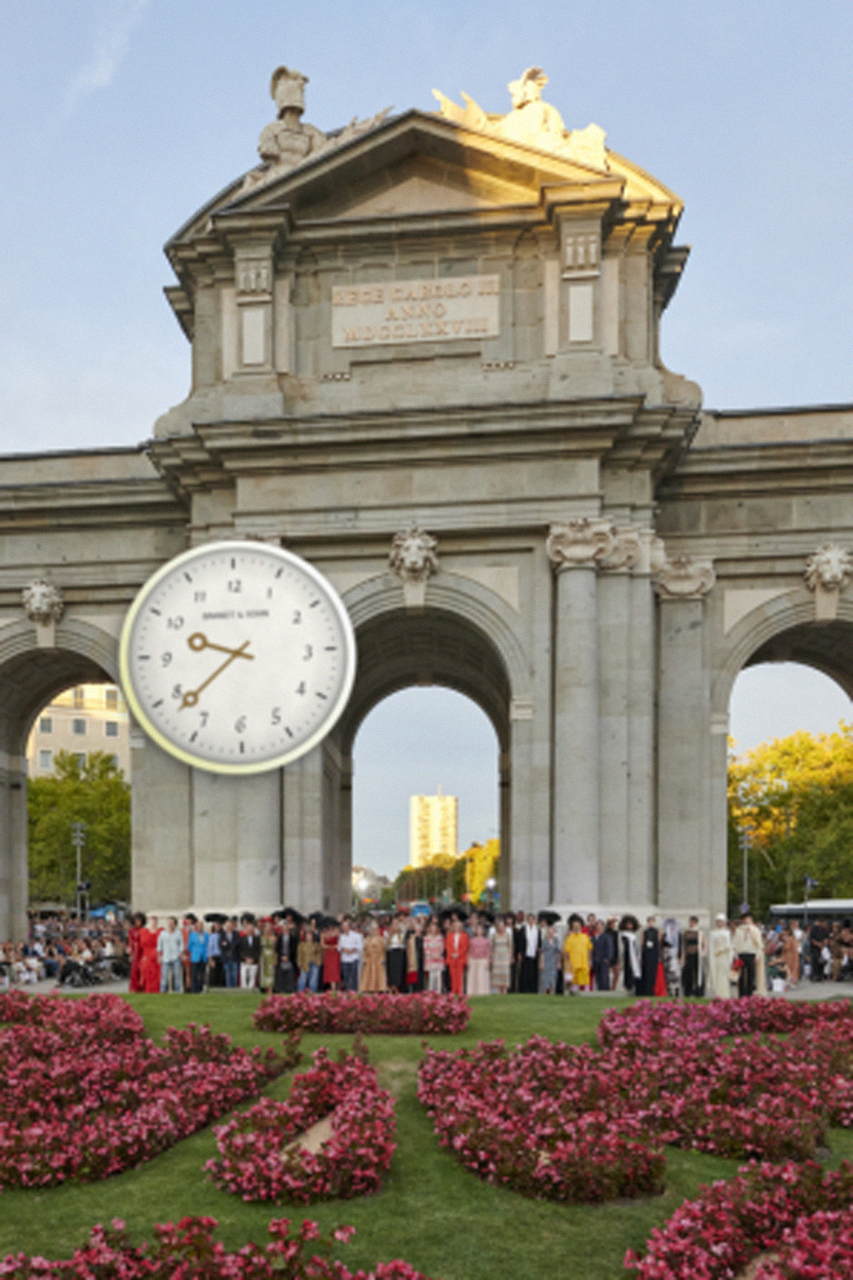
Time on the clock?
9:38
